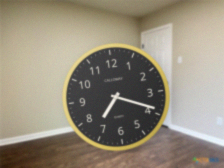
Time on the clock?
7:19
